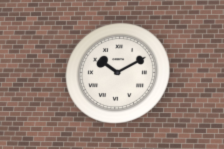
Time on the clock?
10:10
